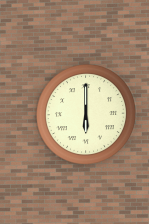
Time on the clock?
6:00
